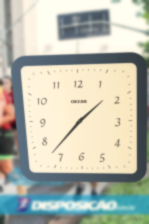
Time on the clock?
1:37
